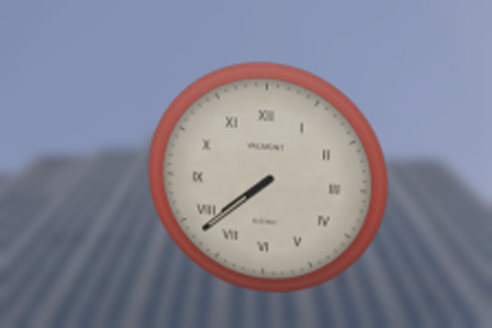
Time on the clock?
7:38
